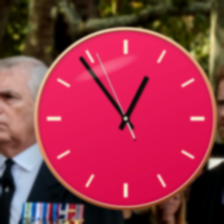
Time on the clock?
12:53:56
